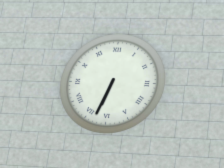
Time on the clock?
6:33
